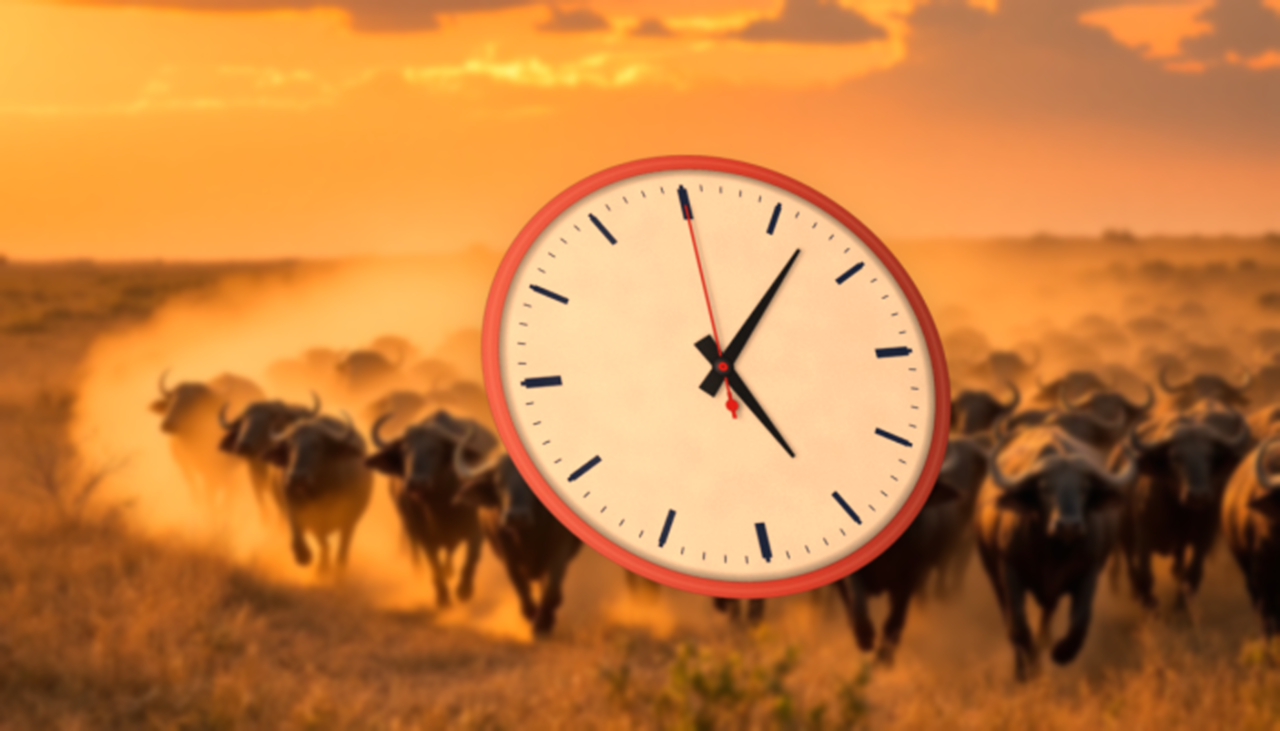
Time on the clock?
5:07:00
